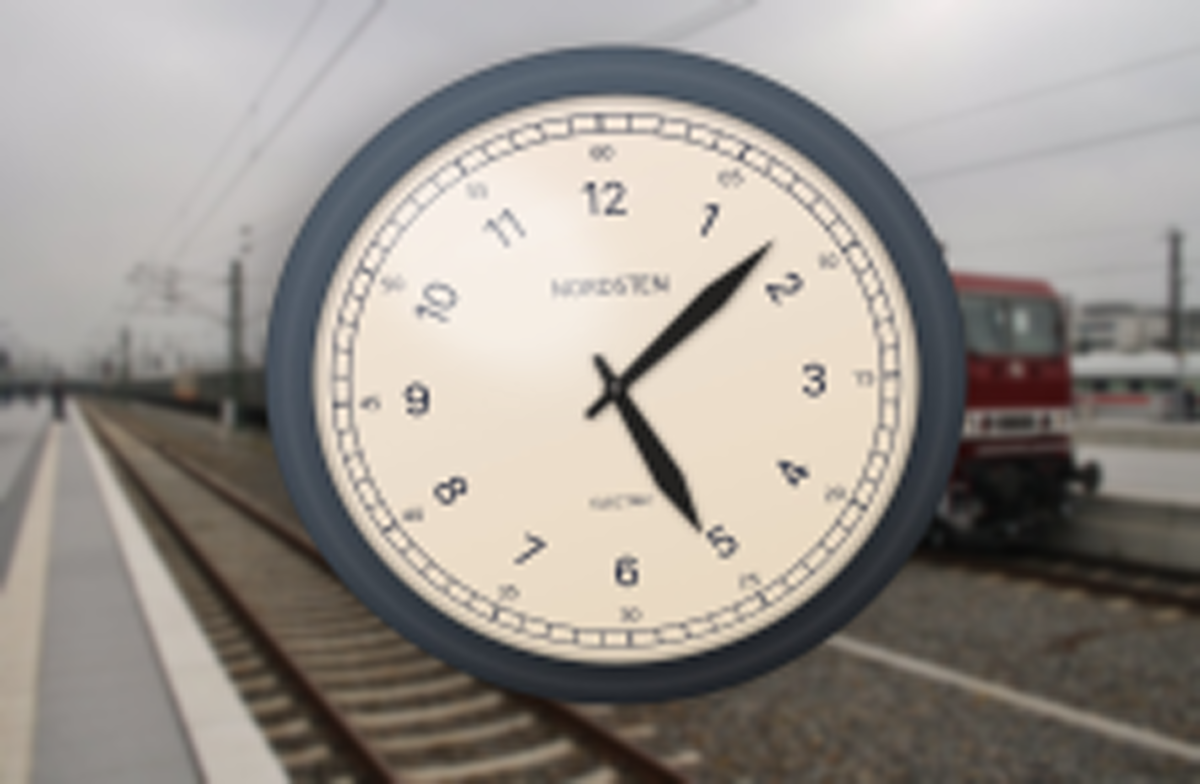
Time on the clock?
5:08
